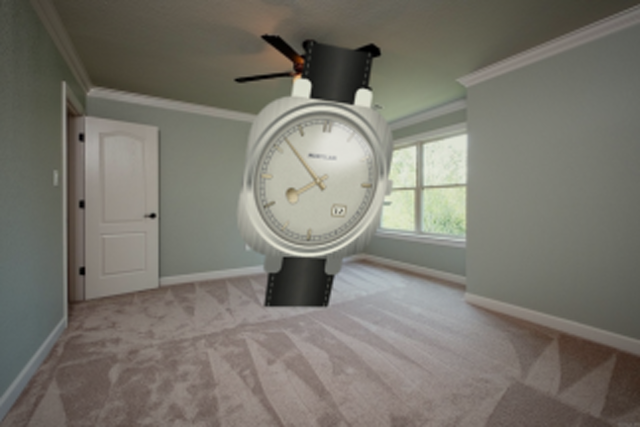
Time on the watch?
7:52
